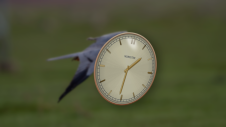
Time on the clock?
1:31
